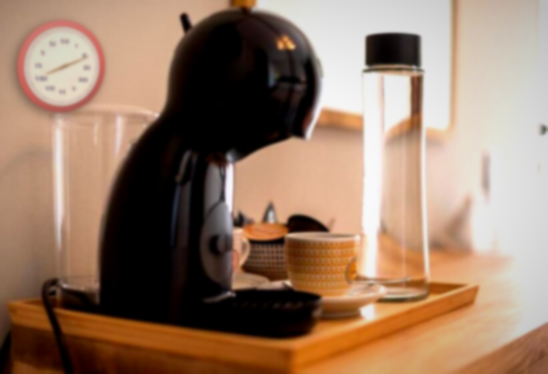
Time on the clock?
8:11
